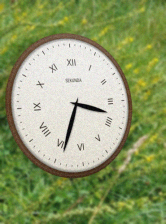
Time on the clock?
3:34
